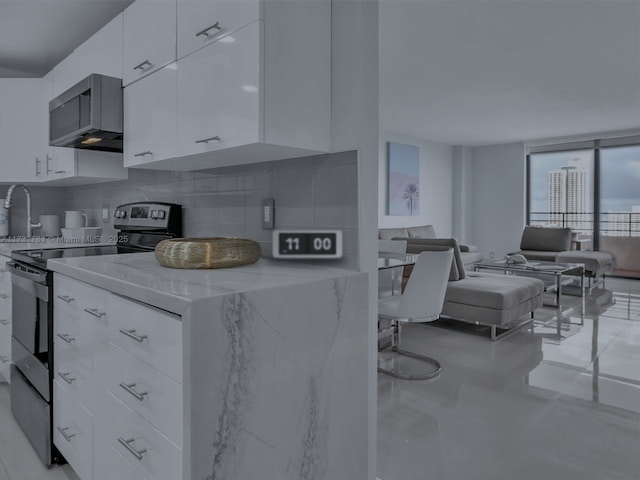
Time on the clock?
11:00
